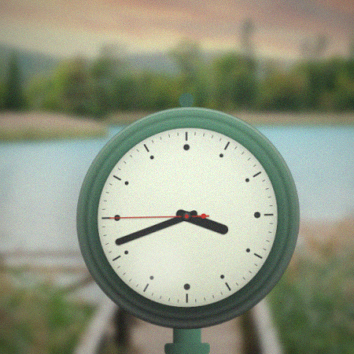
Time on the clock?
3:41:45
